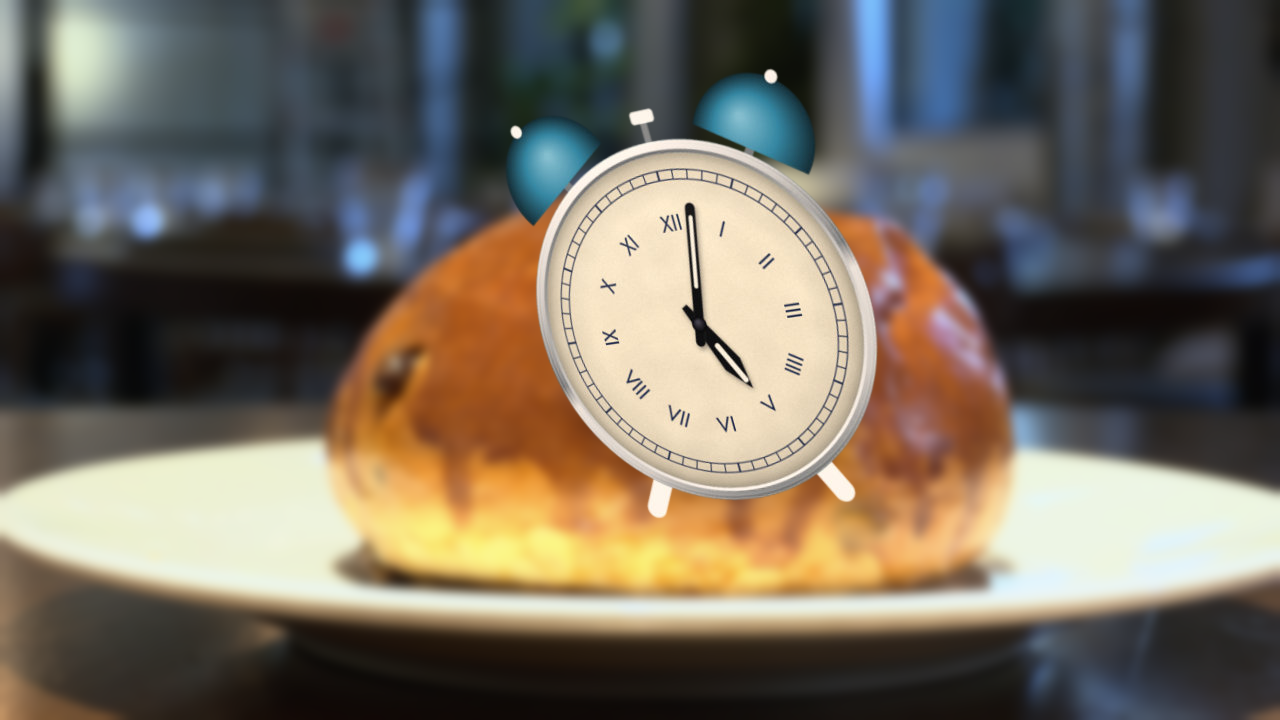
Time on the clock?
5:02
